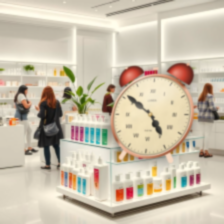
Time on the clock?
4:51
